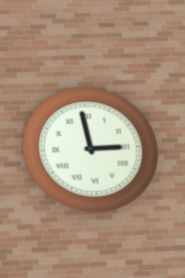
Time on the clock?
2:59
